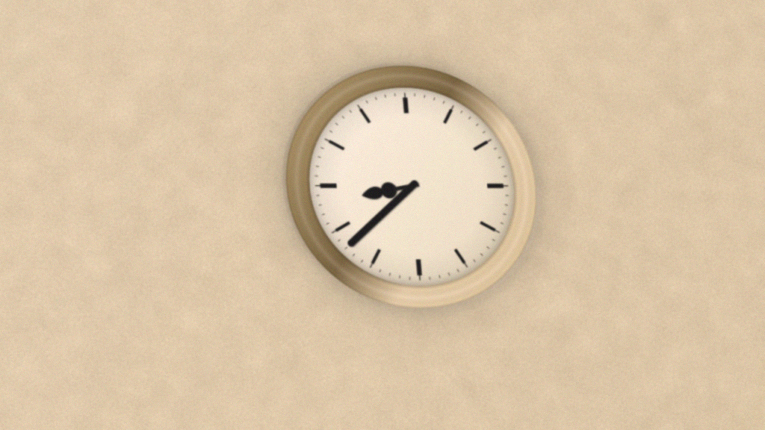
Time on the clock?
8:38
